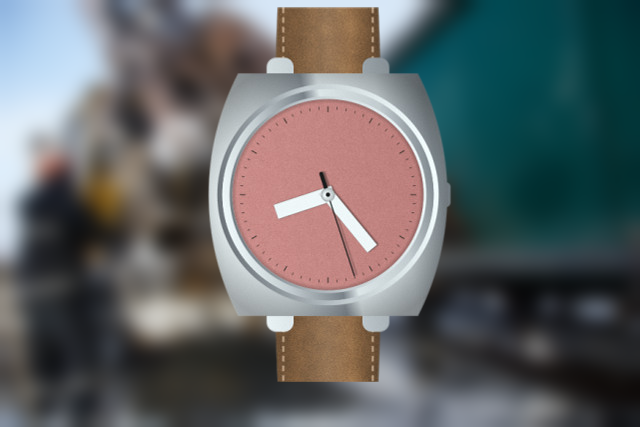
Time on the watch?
8:23:27
